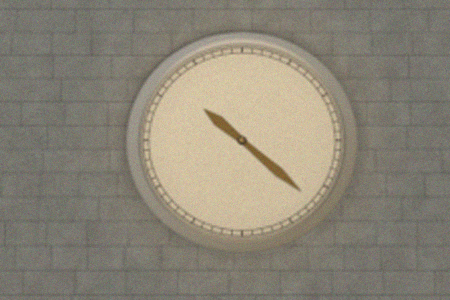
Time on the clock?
10:22
